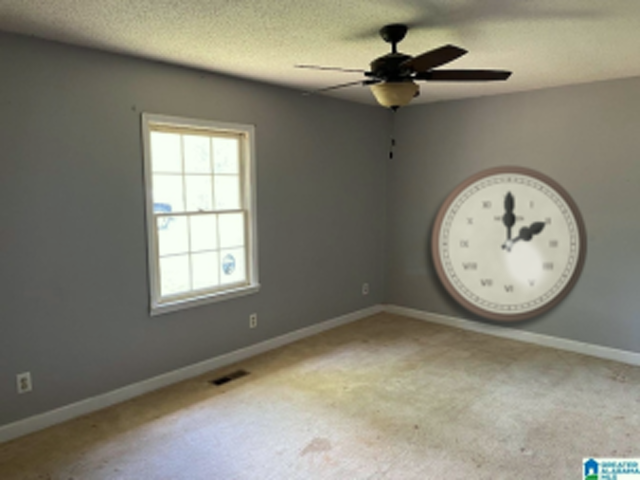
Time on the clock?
2:00
